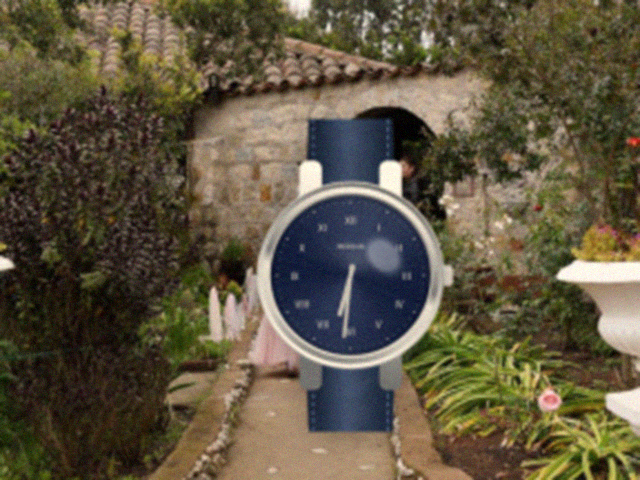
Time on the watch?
6:31
